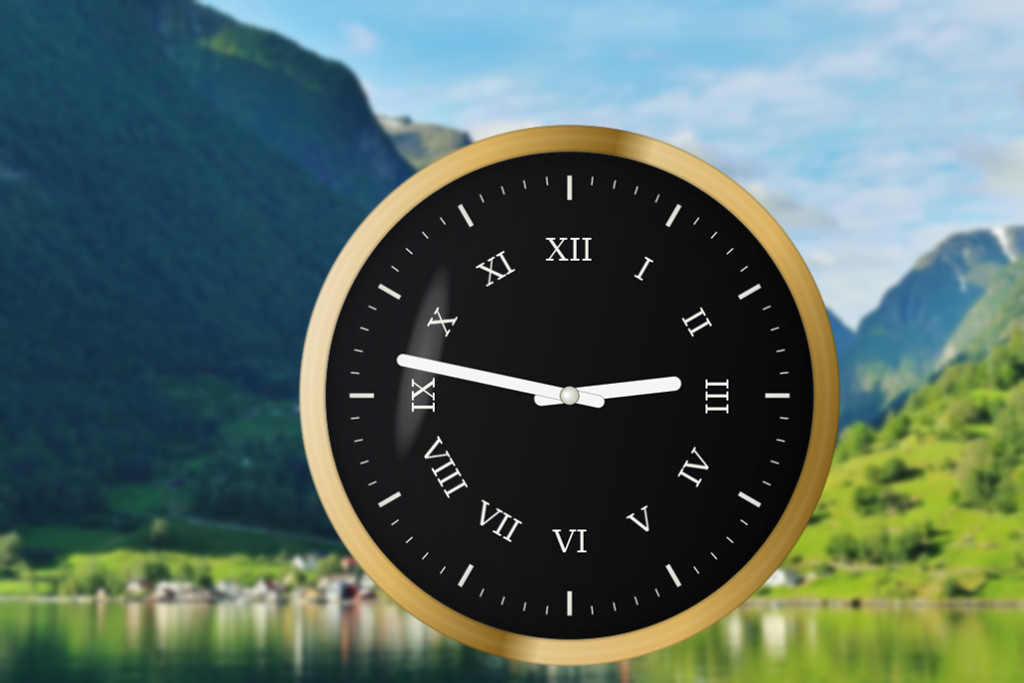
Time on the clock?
2:47
